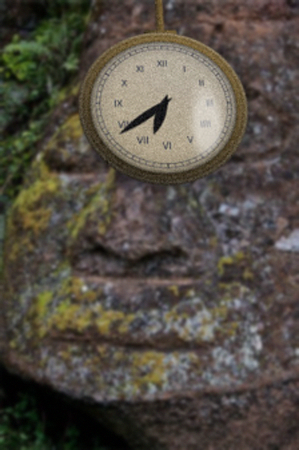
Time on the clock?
6:39
